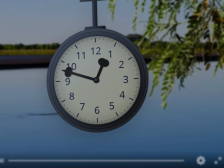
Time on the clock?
12:48
